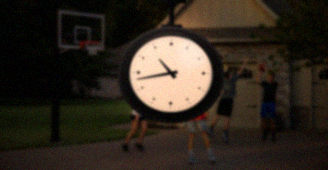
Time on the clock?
10:43
